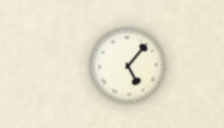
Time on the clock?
5:07
